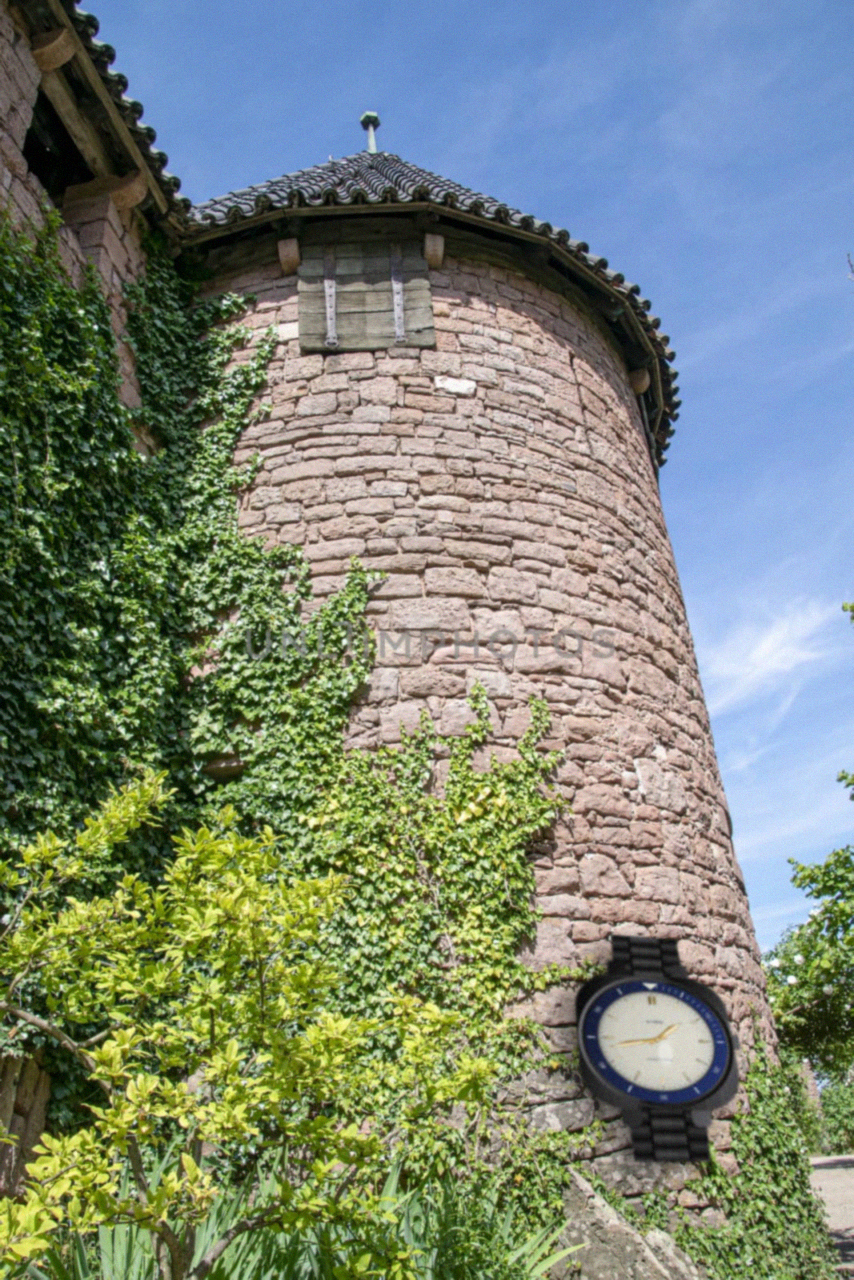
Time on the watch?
1:43
